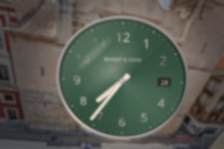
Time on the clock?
7:36
